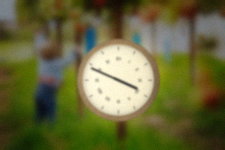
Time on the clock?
3:49
